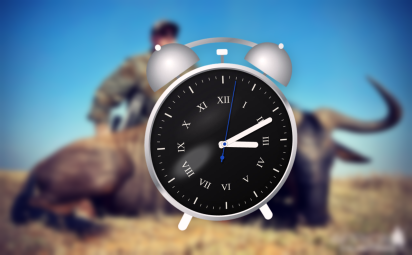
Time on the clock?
3:11:02
